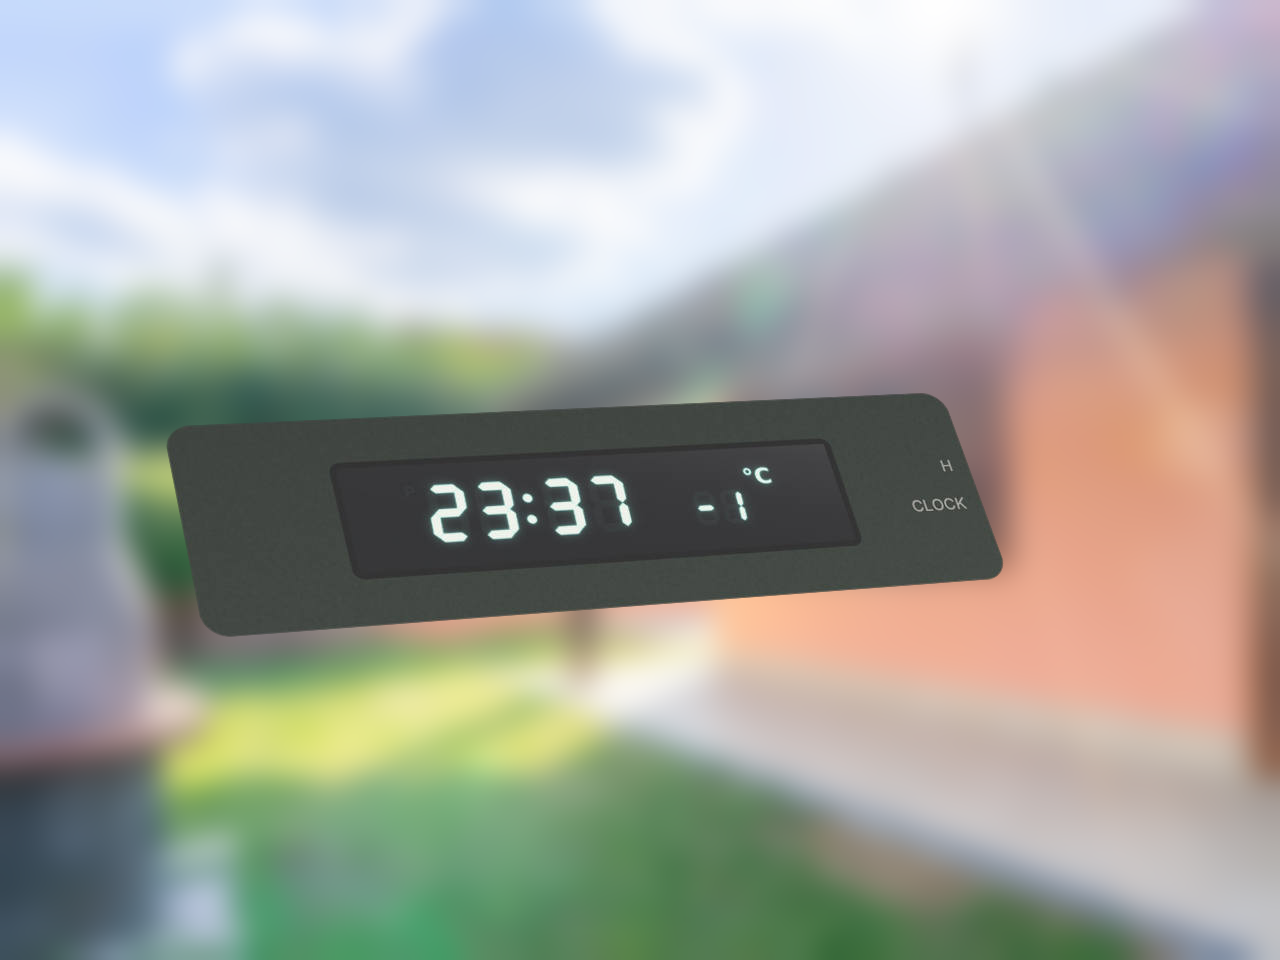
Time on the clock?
23:37
